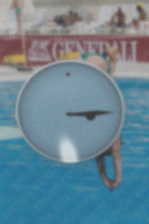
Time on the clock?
3:15
